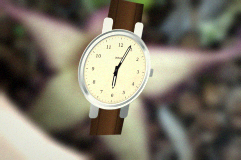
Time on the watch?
6:04
